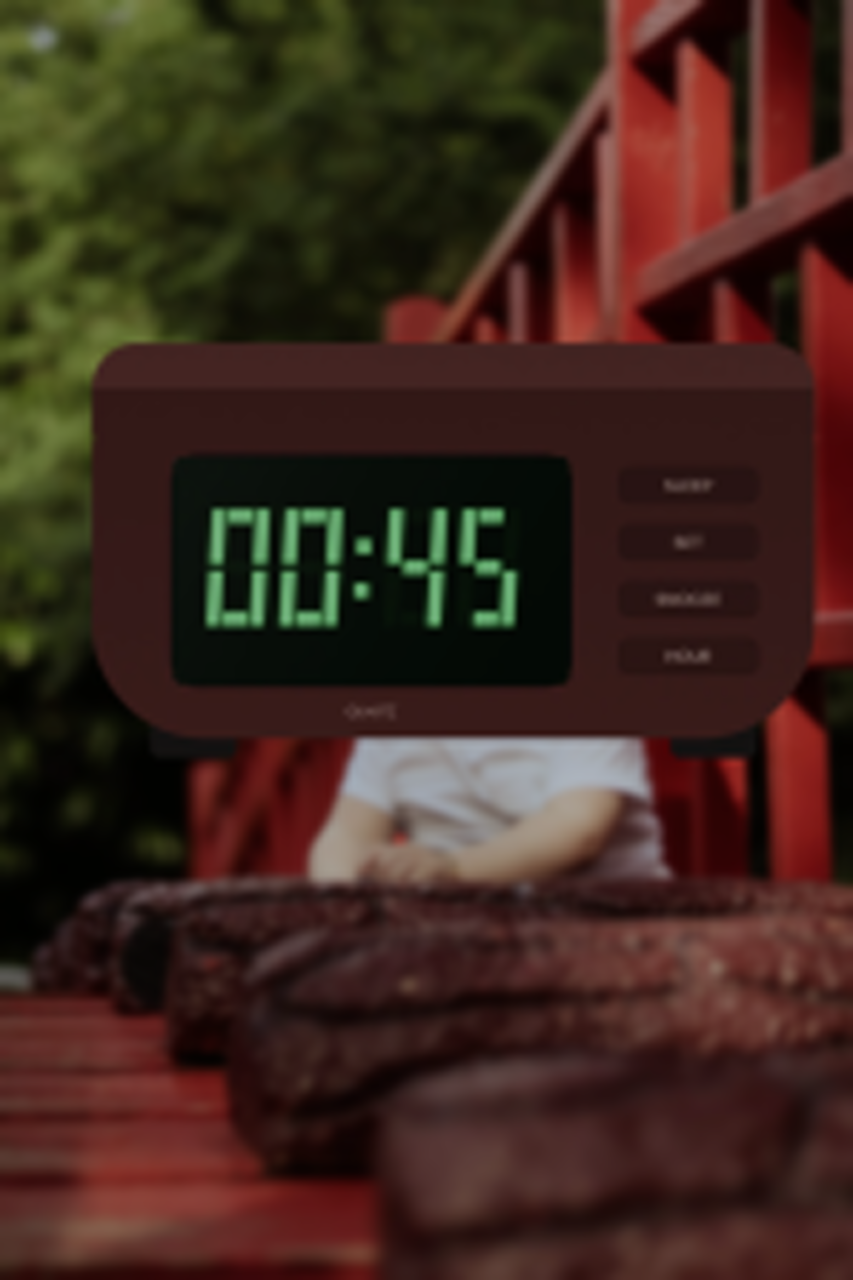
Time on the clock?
0:45
